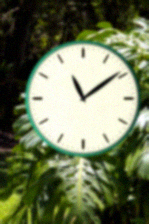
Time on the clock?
11:09
